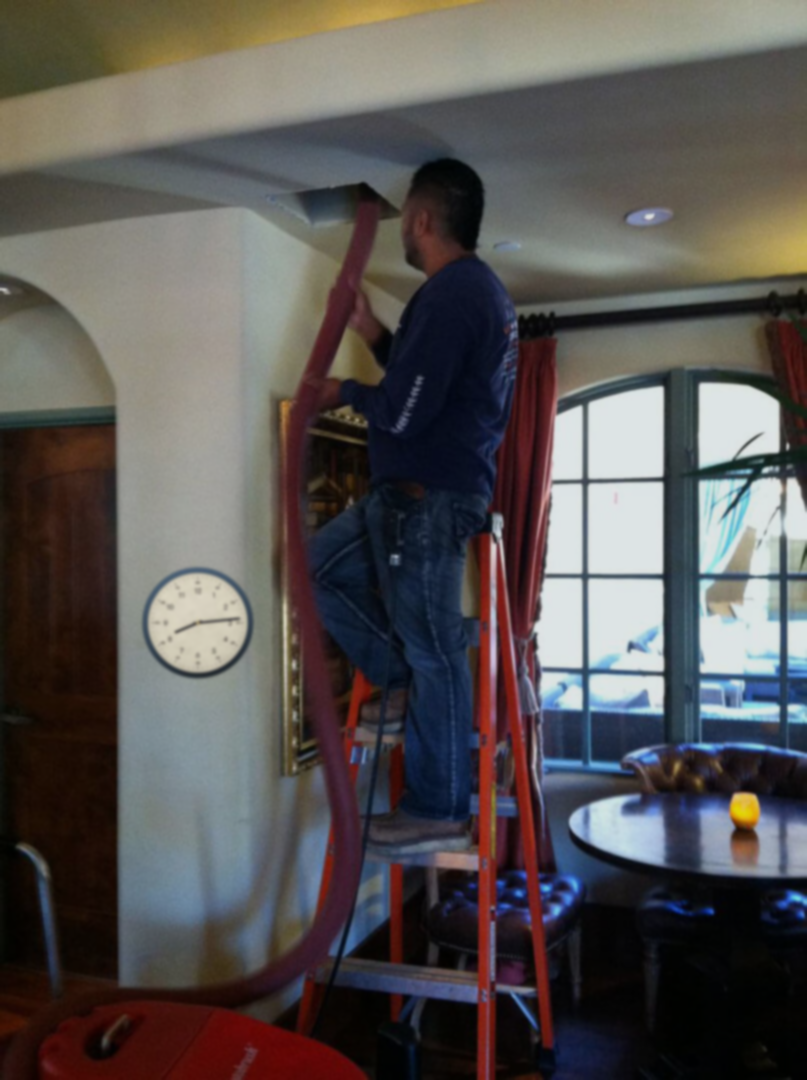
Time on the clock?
8:14
